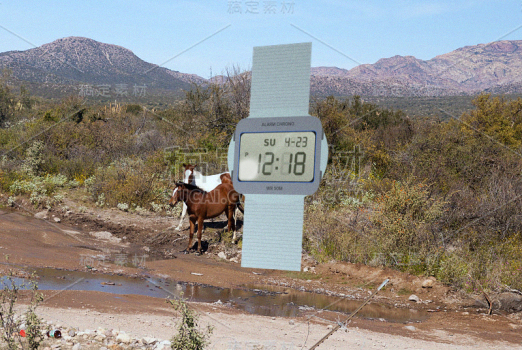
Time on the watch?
12:18
